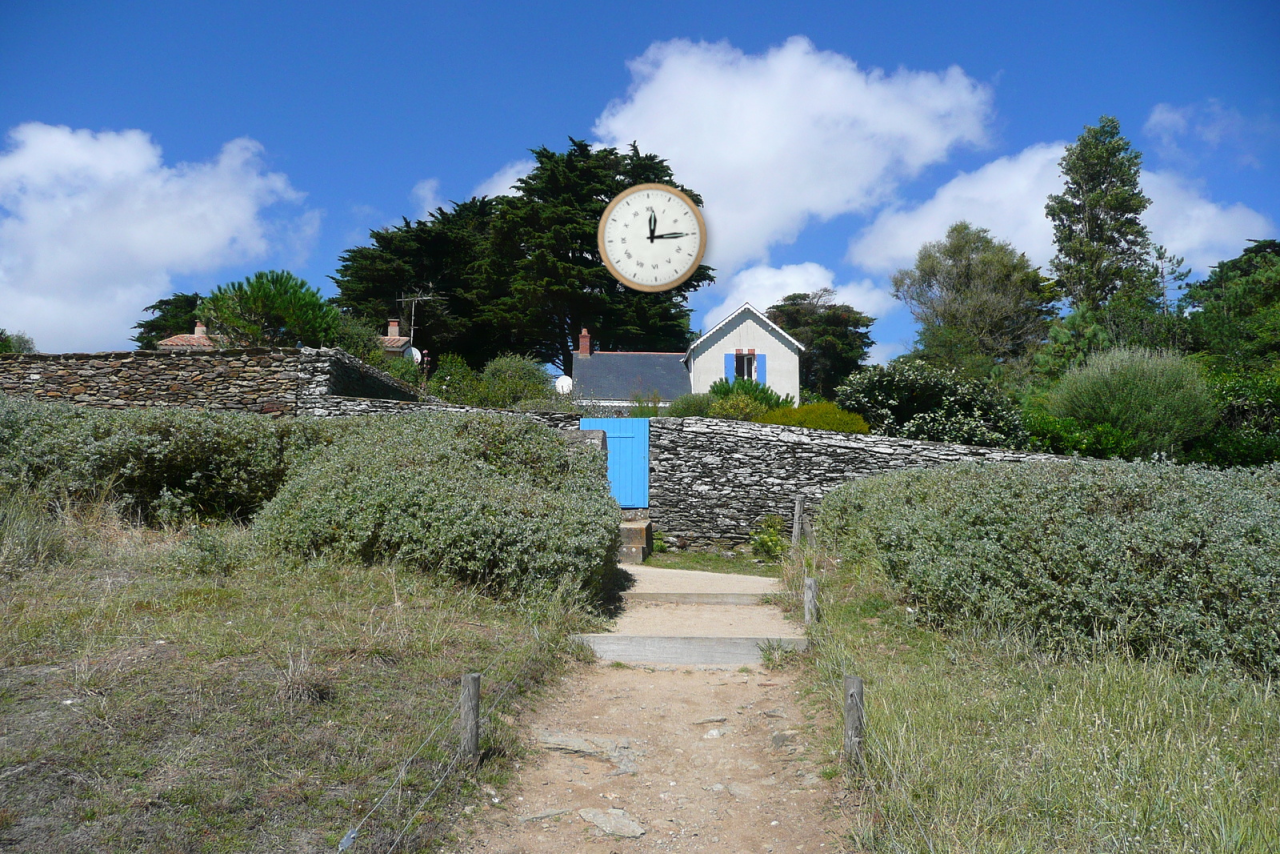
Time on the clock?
12:15
